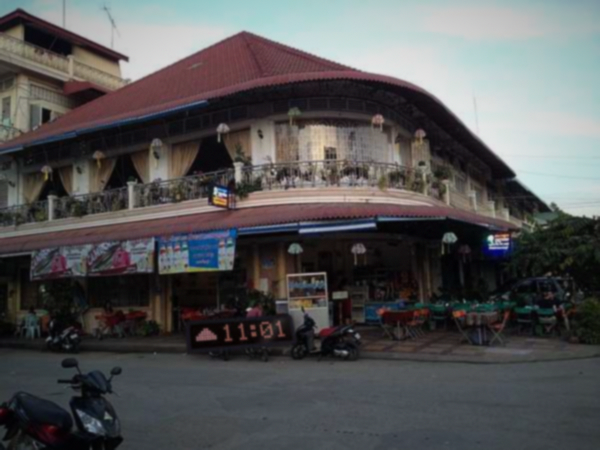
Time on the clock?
11:01
